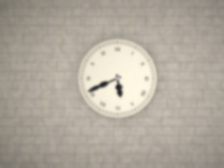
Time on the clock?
5:41
